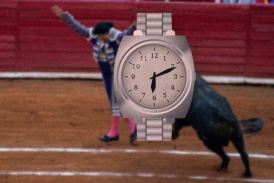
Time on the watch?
6:11
